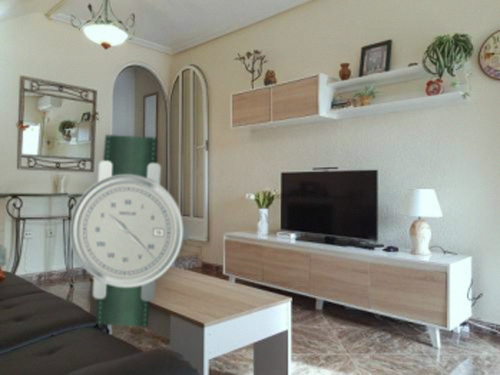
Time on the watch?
10:22
